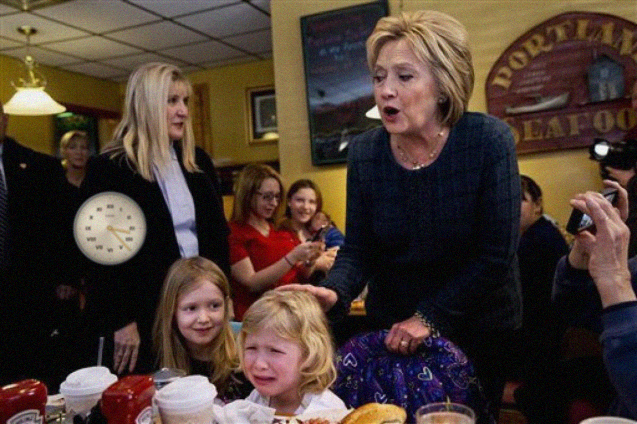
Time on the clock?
3:23
